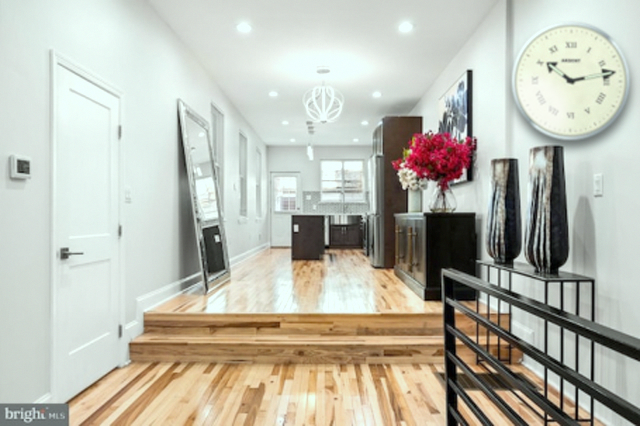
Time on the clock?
10:13
